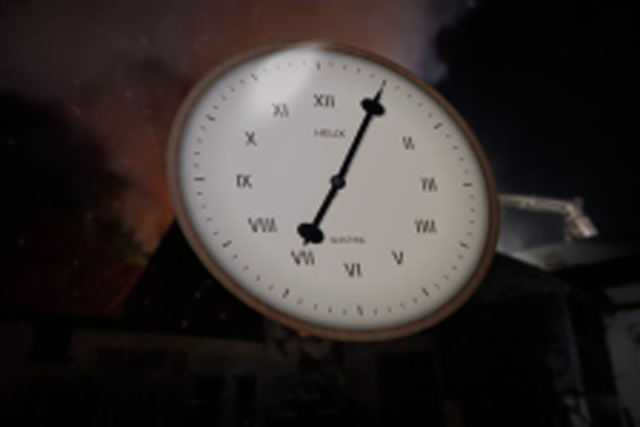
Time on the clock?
7:05
